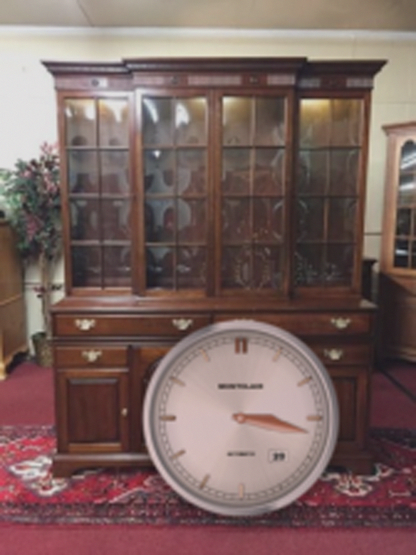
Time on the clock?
3:17
